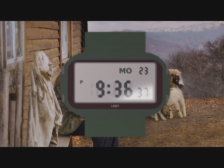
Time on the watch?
9:36:37
